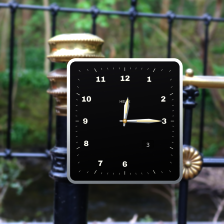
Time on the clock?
12:15
